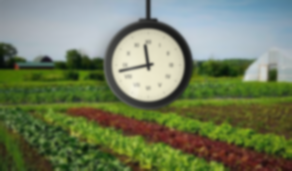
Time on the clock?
11:43
